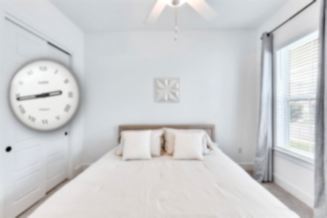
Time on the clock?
2:44
